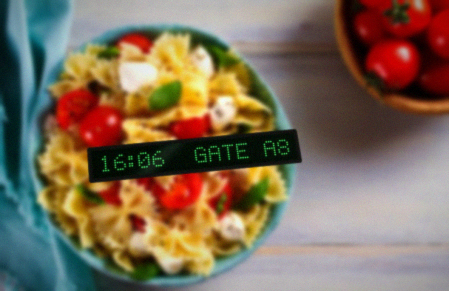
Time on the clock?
16:06
